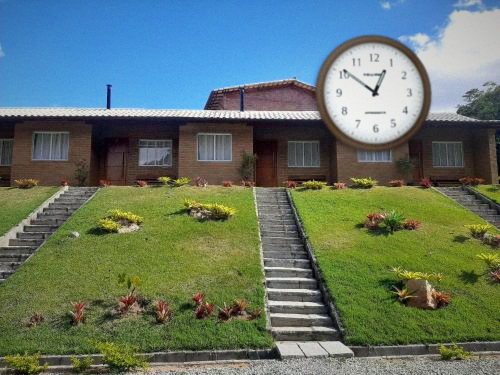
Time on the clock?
12:51
